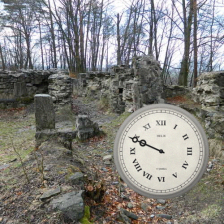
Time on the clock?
9:49
